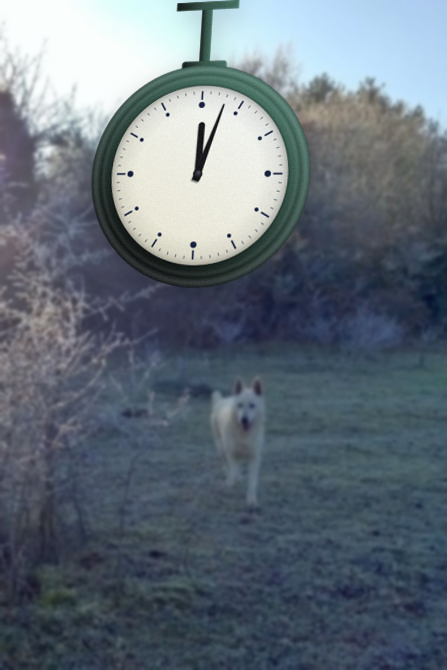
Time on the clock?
12:03
